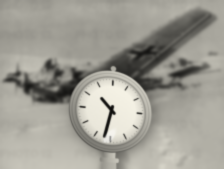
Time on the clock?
10:32
